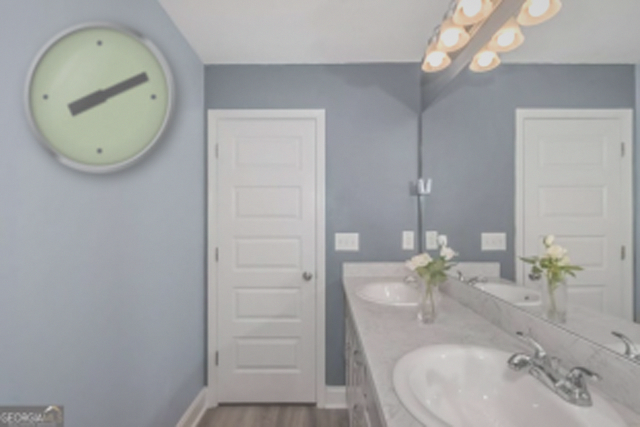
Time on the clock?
8:11
